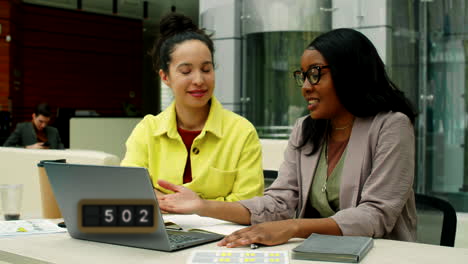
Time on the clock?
5:02
